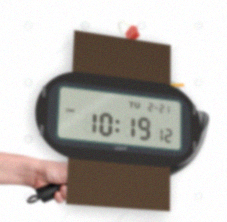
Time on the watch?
10:19:12
